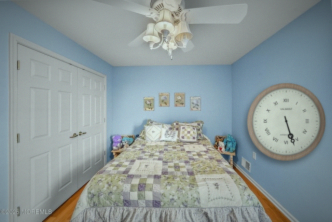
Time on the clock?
5:27
